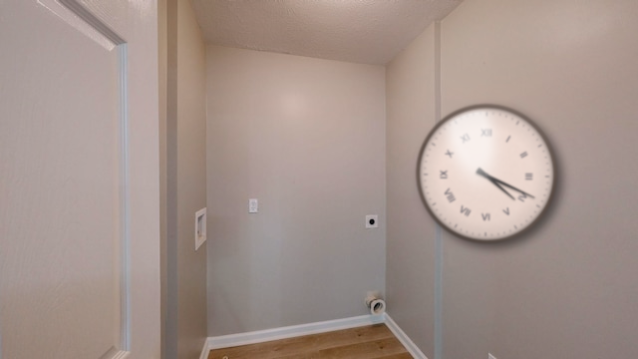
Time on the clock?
4:19
